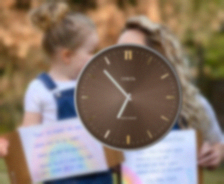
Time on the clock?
6:53
